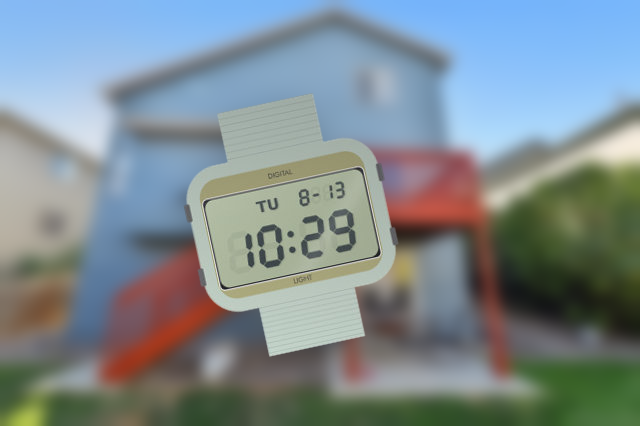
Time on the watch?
10:29
